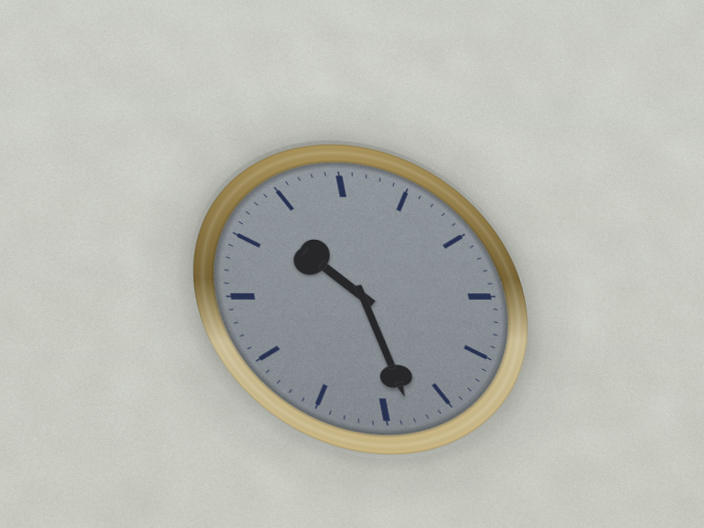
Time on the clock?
10:28
